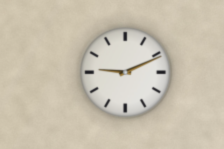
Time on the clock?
9:11
